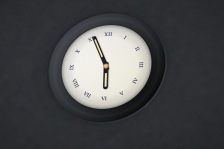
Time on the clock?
5:56
